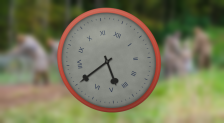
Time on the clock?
4:35
